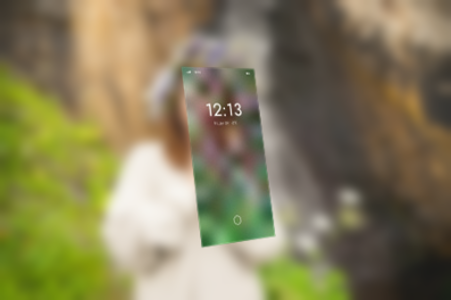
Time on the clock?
12:13
